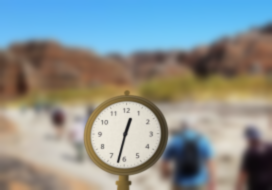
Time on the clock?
12:32
